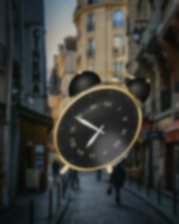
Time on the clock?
6:49
